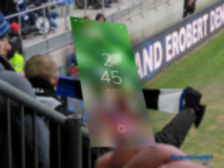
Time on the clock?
2:45
